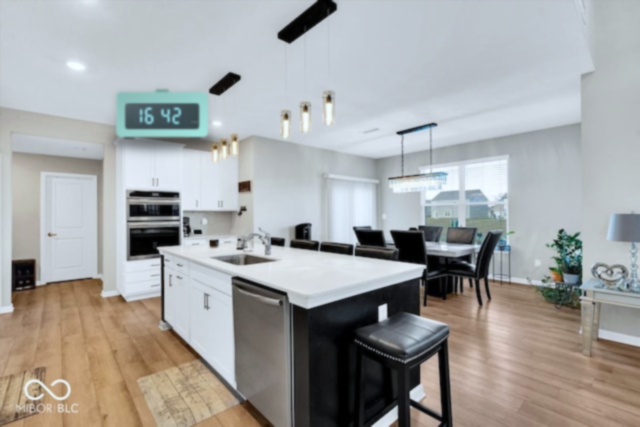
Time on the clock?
16:42
